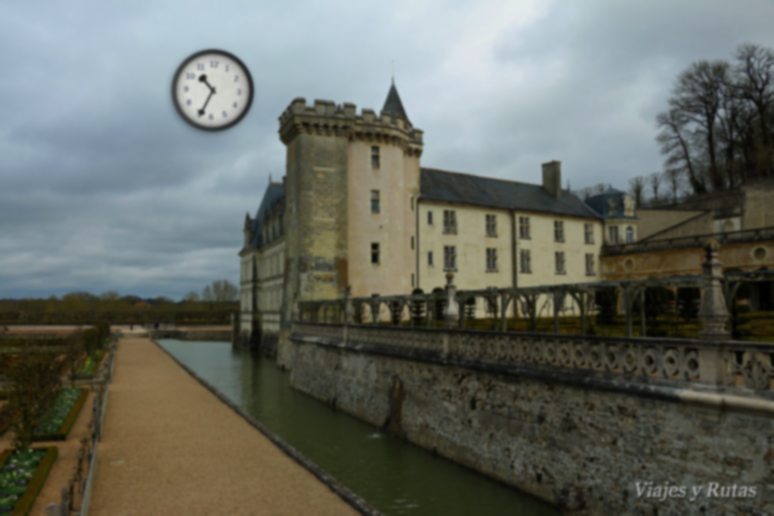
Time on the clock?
10:34
